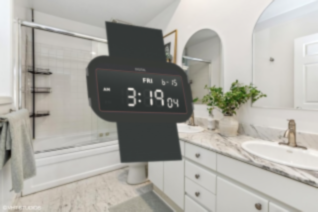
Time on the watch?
3:19
